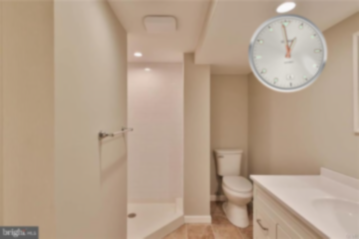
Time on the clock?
12:59
